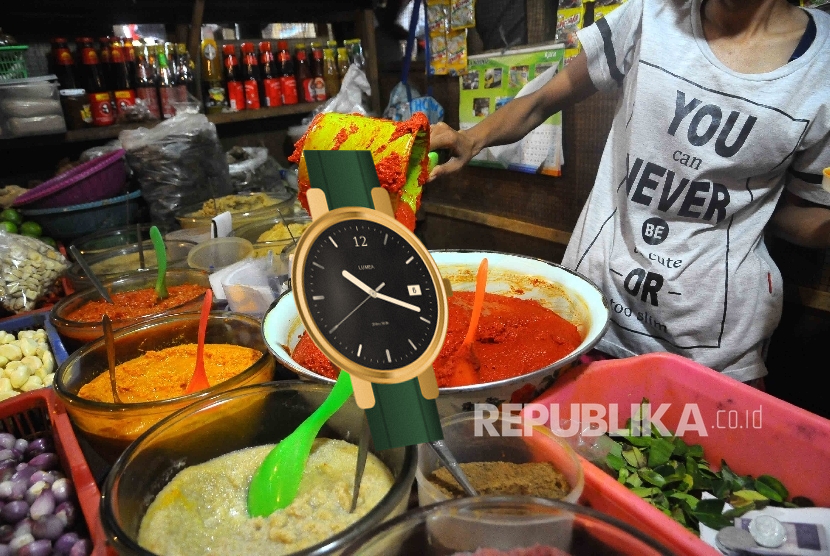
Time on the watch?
10:18:40
